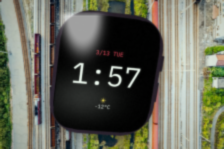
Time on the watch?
1:57
